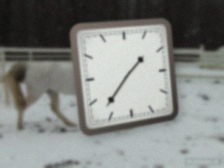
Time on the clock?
1:37
